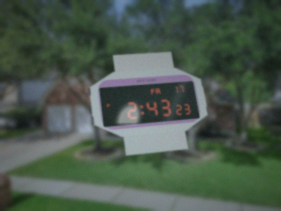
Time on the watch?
2:43:23
